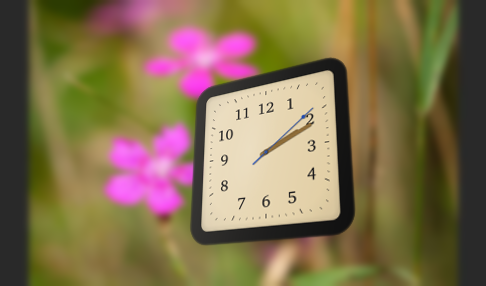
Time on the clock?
2:11:09
